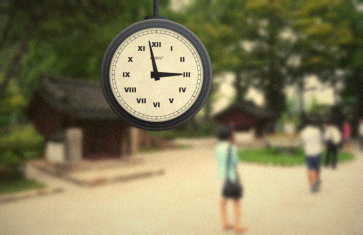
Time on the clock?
2:58
